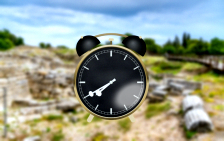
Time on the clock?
7:40
